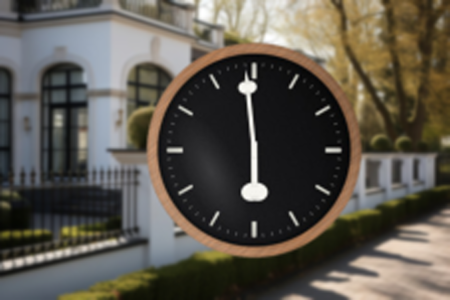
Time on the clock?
5:59
